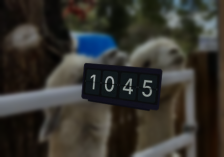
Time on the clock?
10:45
